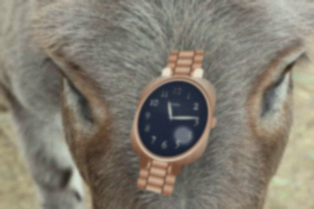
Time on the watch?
11:14
